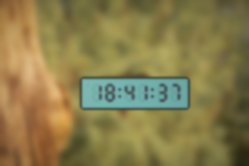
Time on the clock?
18:41:37
